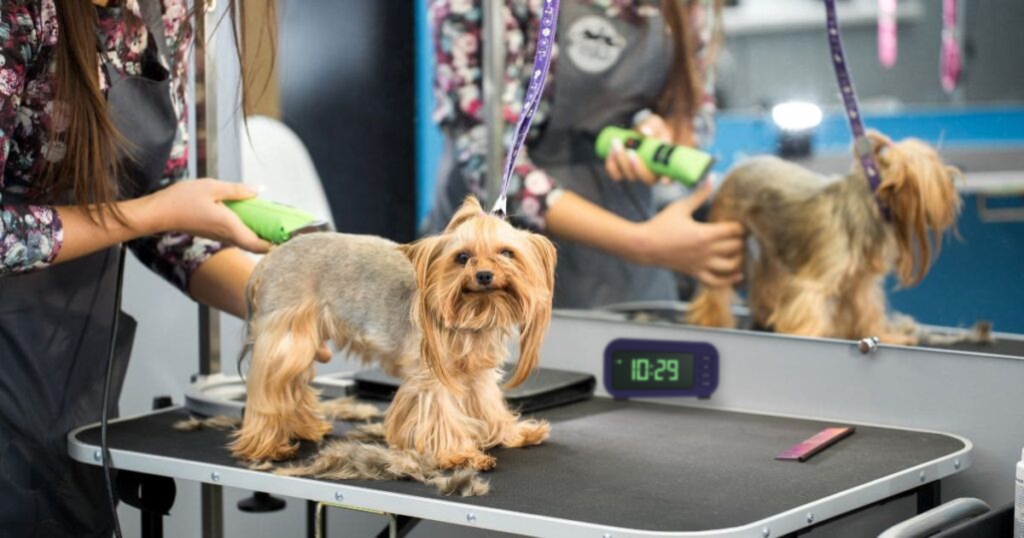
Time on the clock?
10:29
